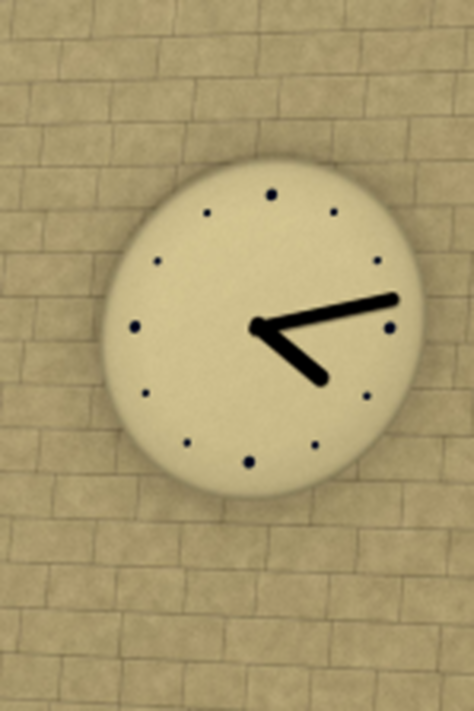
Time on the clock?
4:13
